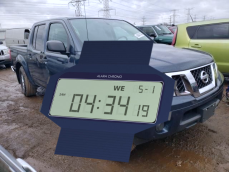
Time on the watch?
4:34:19
